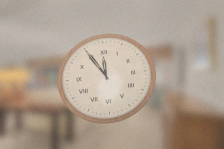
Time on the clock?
11:55
